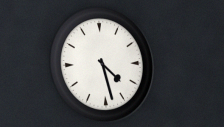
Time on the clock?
4:28
